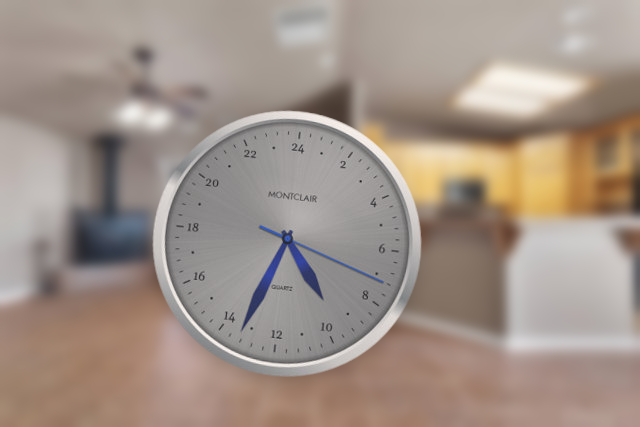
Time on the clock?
9:33:18
